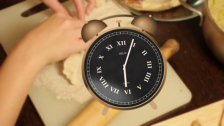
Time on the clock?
6:04
